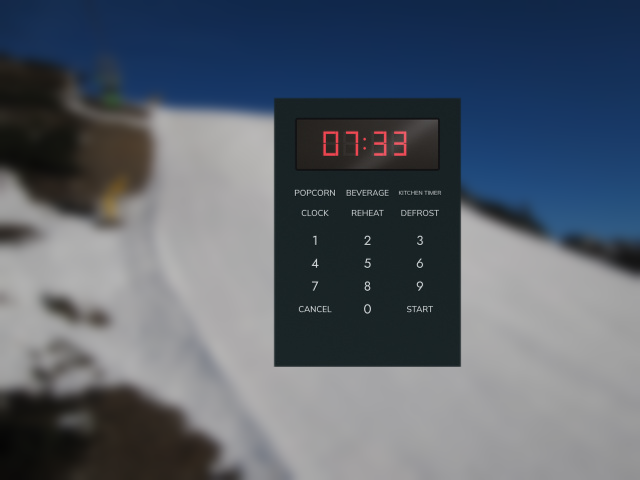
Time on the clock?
7:33
